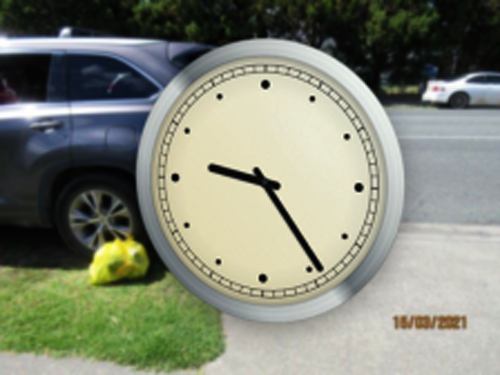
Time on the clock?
9:24
